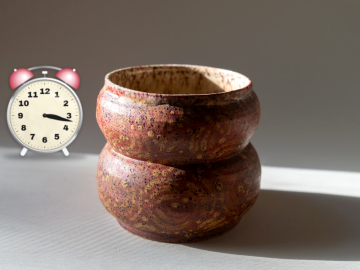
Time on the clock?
3:17
